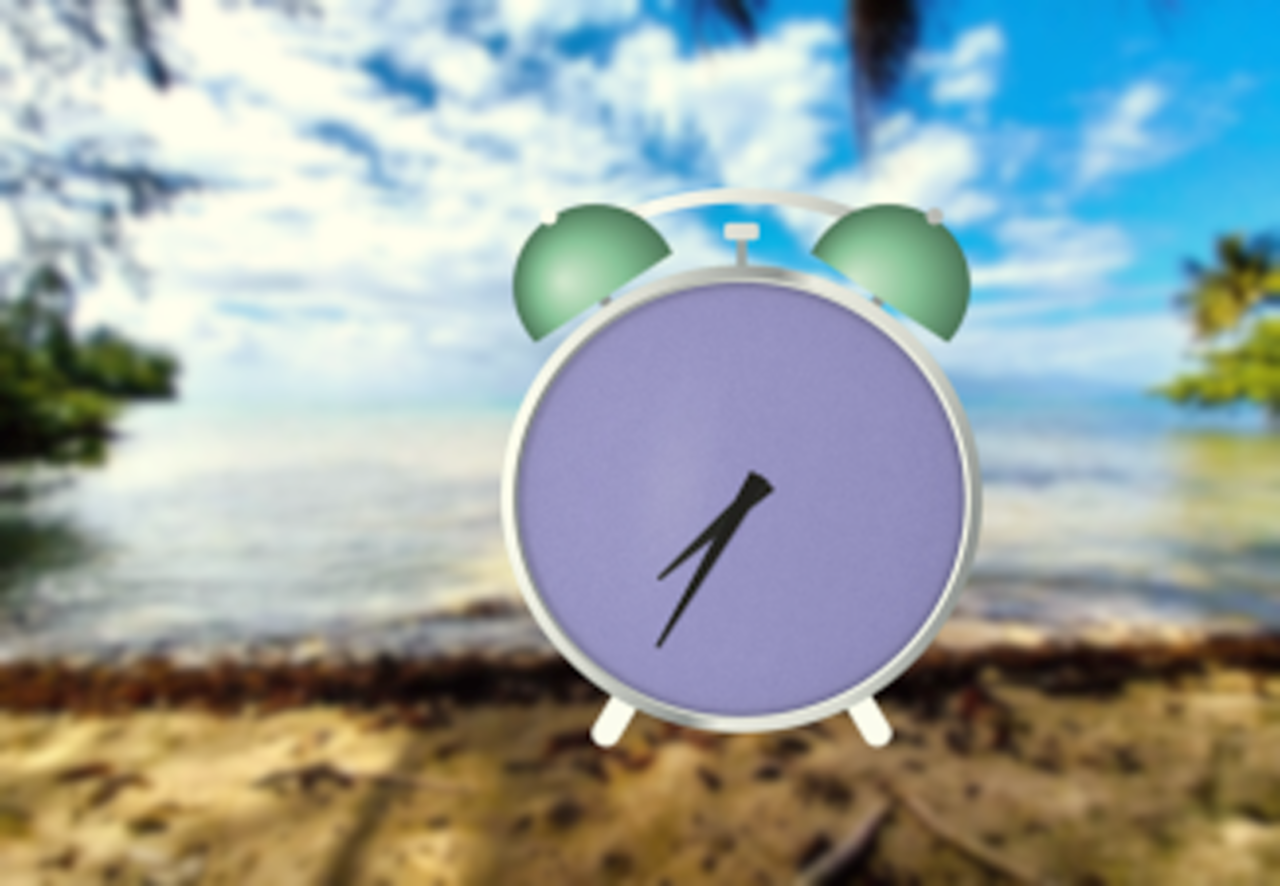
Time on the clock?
7:35
